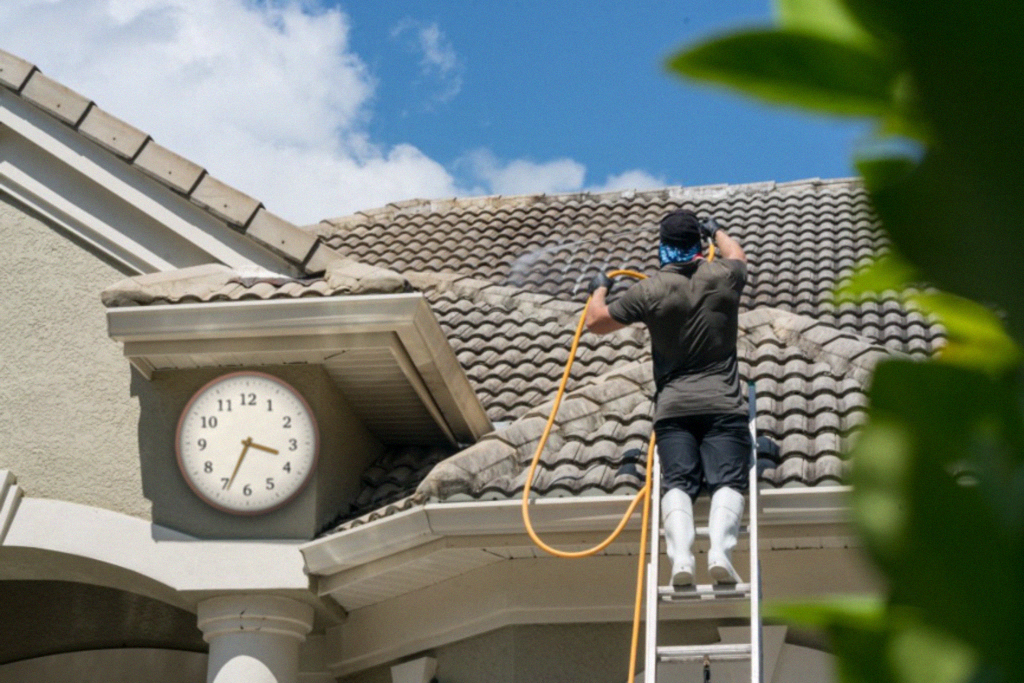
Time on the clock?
3:34
